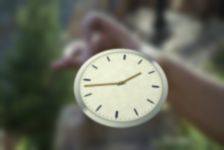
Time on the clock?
1:43
